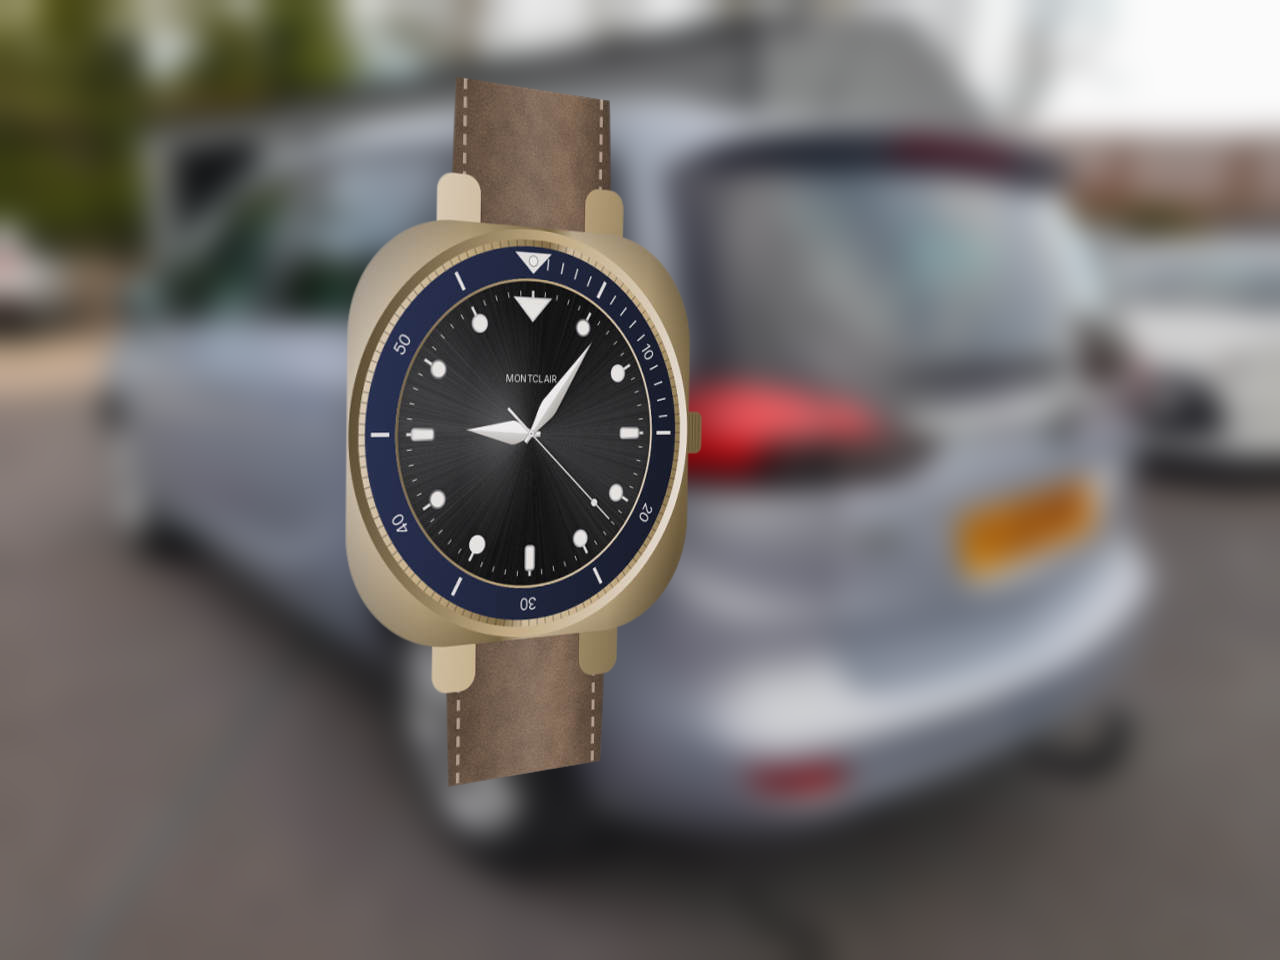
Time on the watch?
9:06:22
